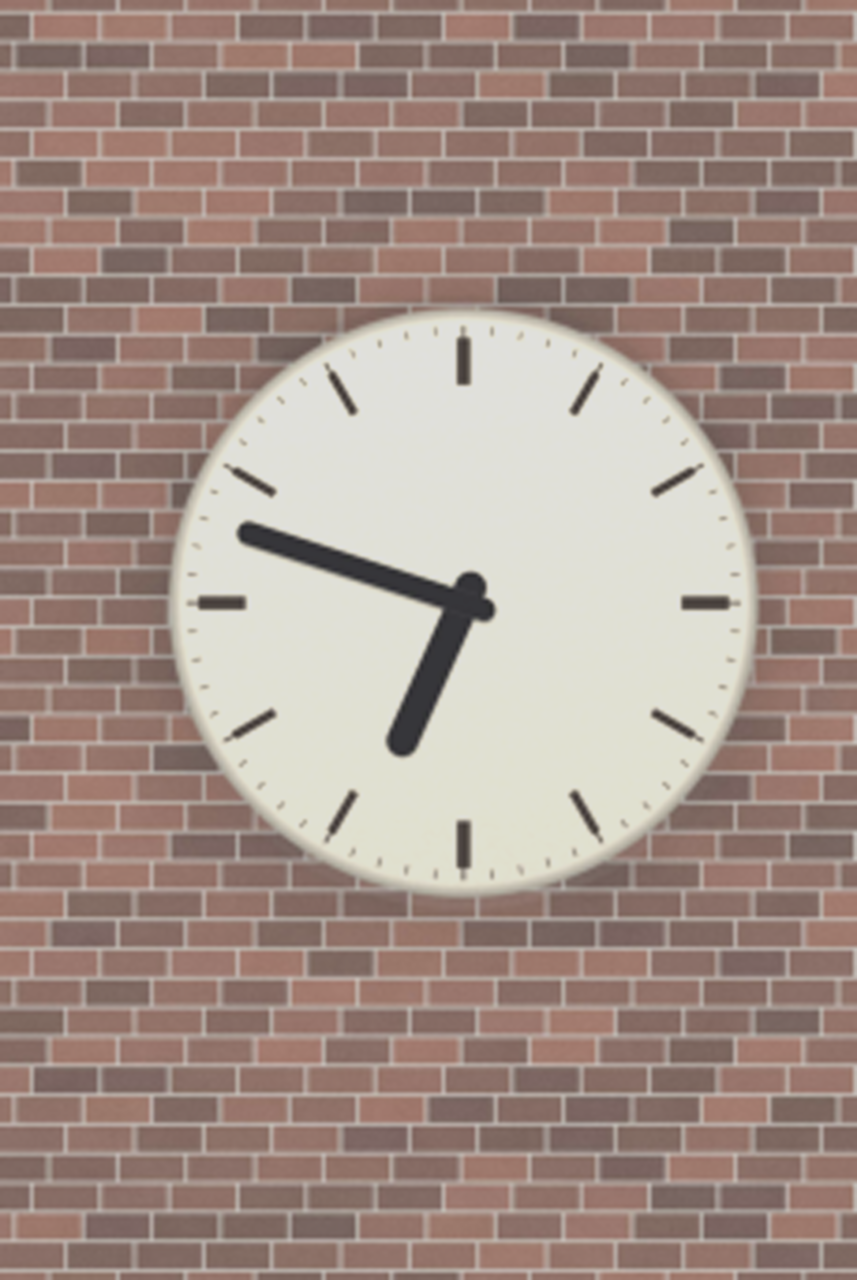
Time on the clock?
6:48
